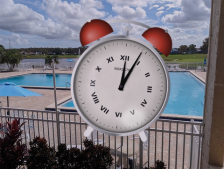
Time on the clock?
12:04
